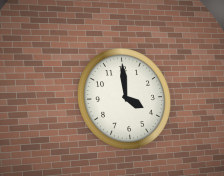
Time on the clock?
4:00
